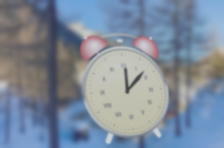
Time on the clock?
12:08
